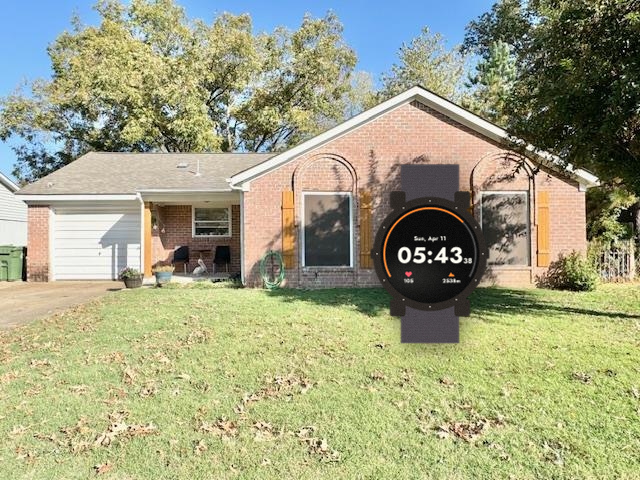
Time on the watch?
5:43
